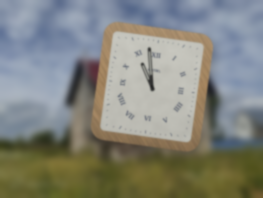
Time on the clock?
10:58
